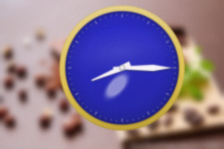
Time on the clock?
8:15
